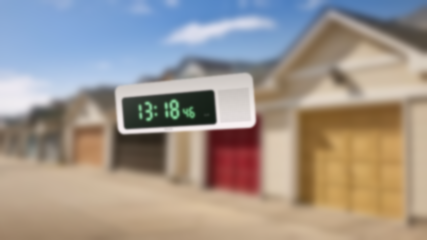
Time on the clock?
13:18
